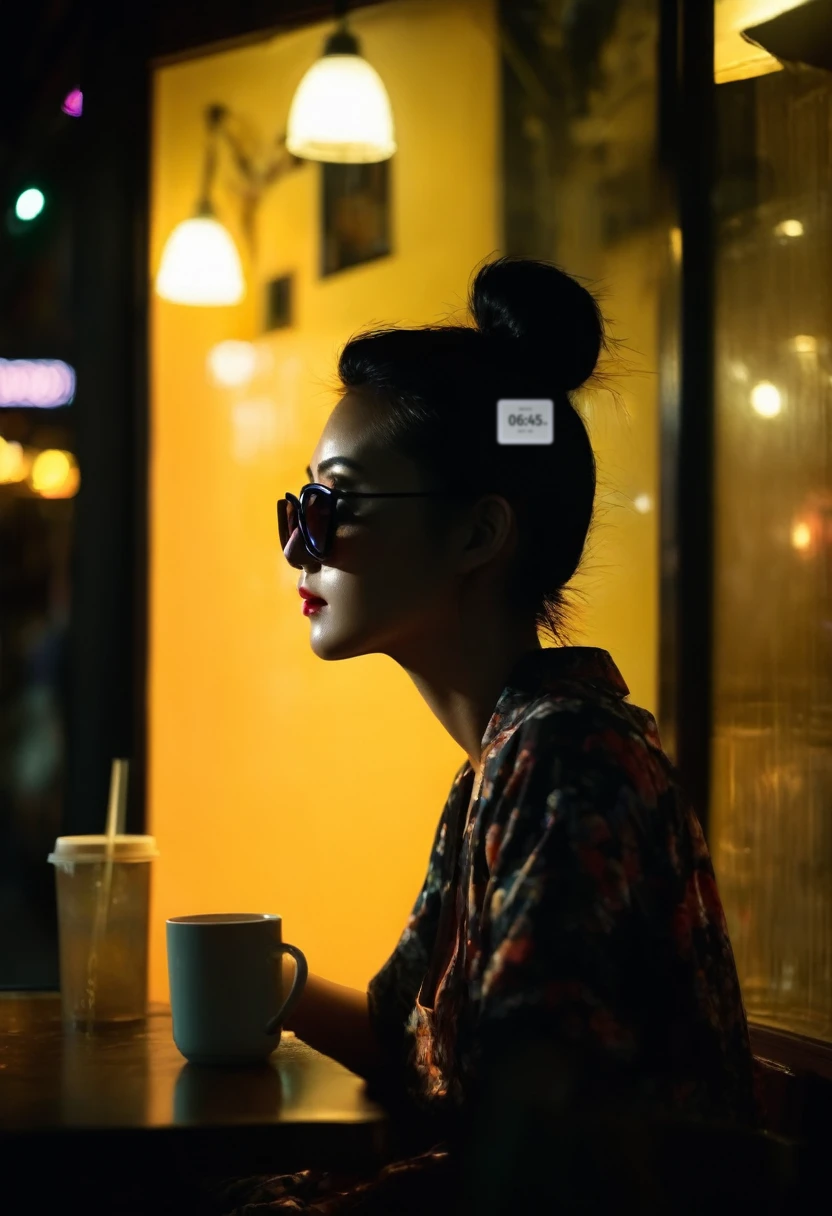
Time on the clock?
6:45
